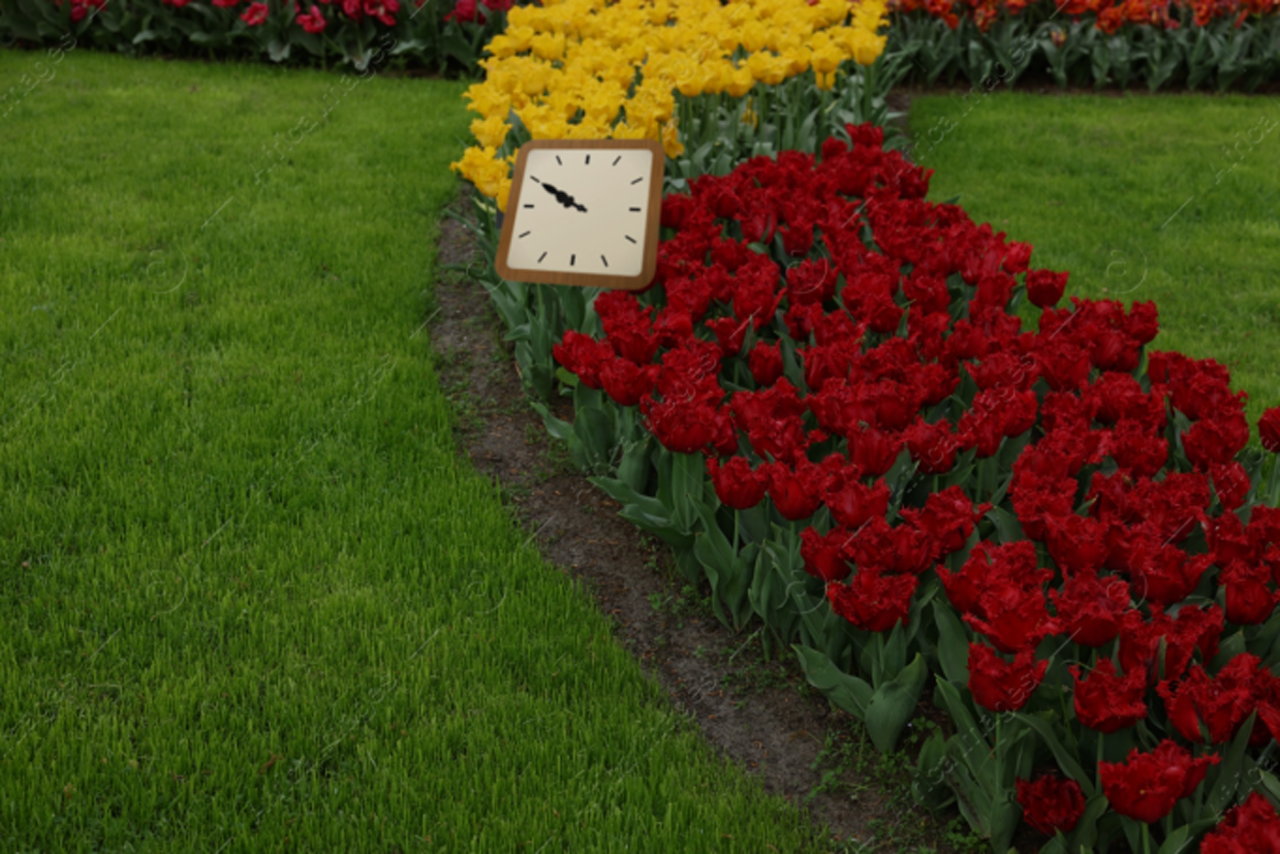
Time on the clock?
9:50
